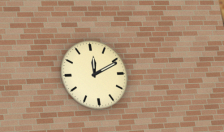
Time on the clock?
12:11
